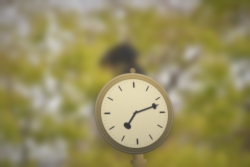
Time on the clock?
7:12
